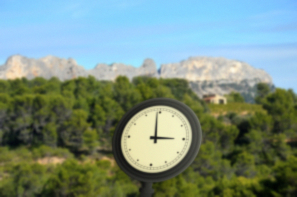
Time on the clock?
2:59
